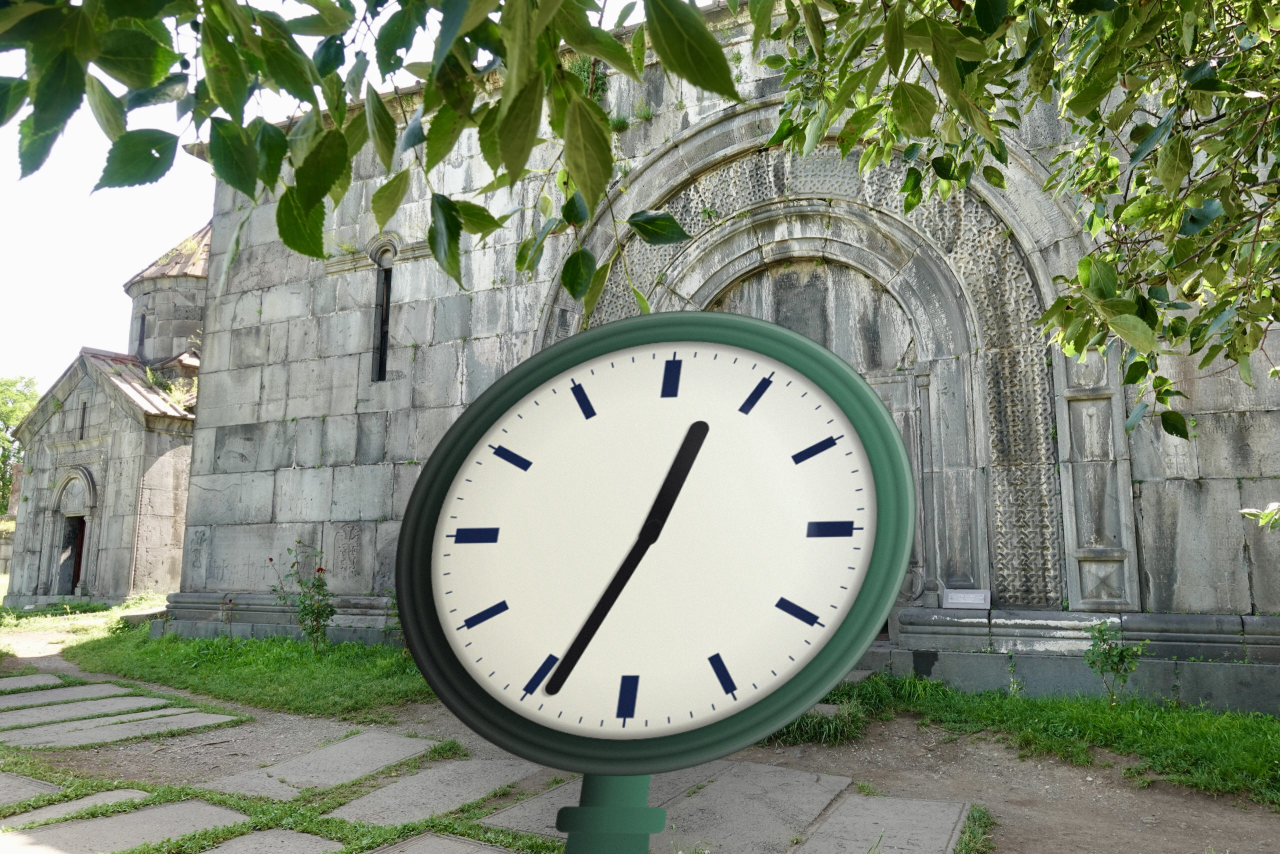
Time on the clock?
12:34
